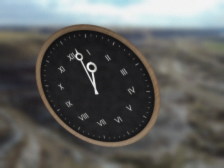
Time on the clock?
1:02
